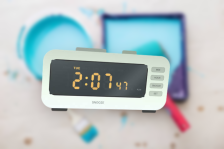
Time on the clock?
2:07:47
